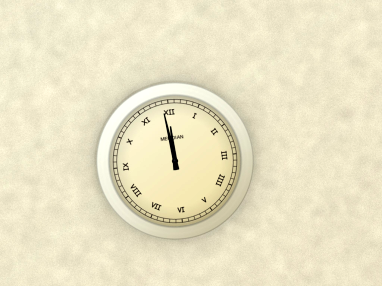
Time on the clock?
11:59
